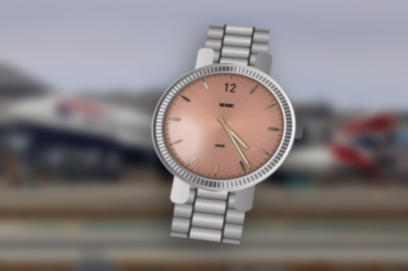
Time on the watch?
4:24
